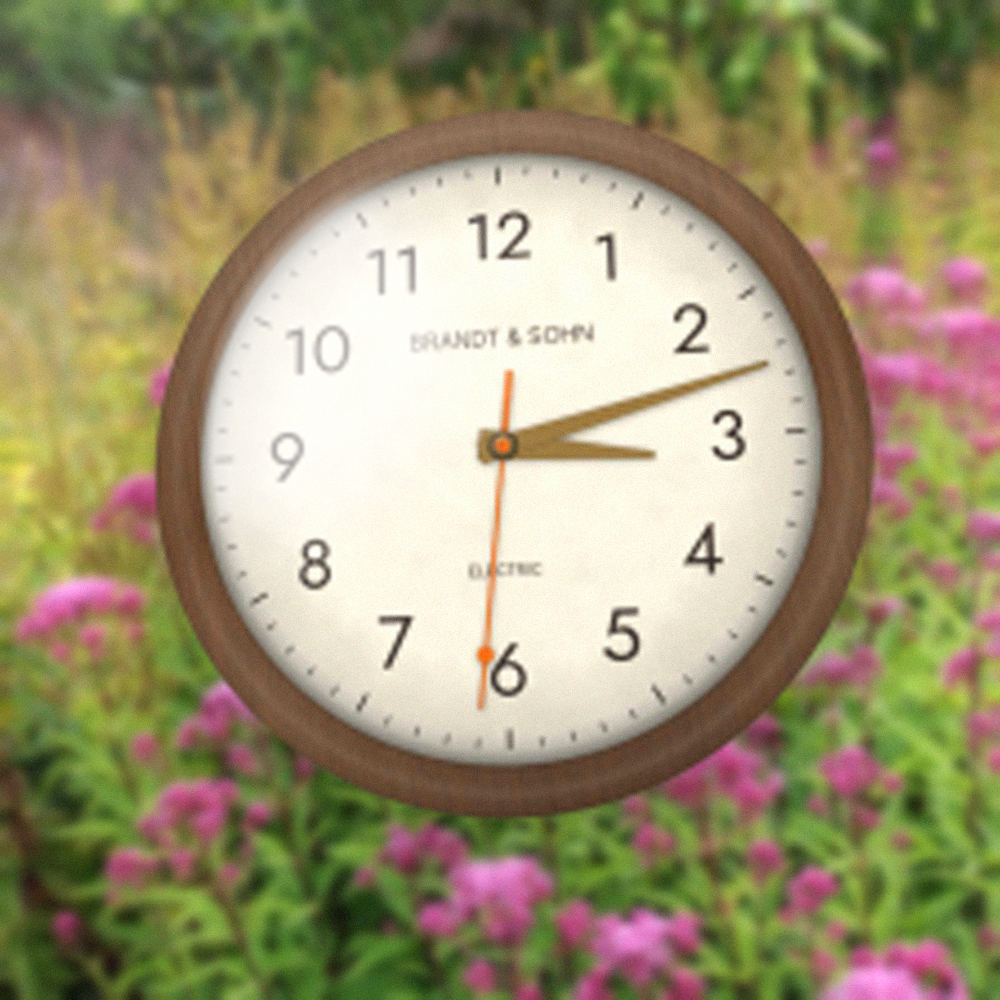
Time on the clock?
3:12:31
